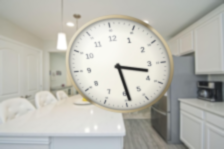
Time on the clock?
3:29
